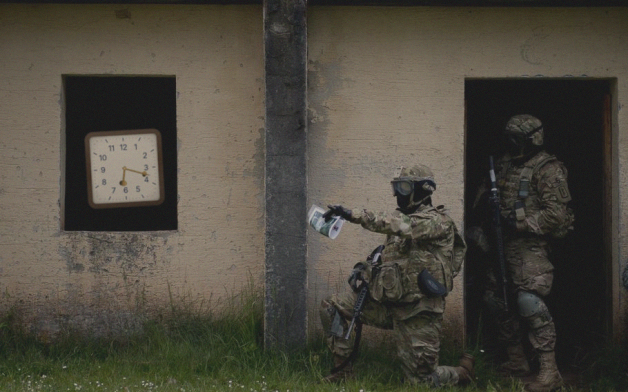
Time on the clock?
6:18
